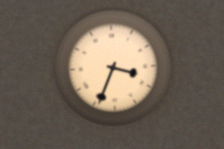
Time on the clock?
3:34
